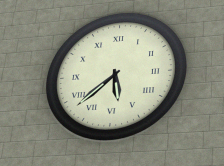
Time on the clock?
5:38
